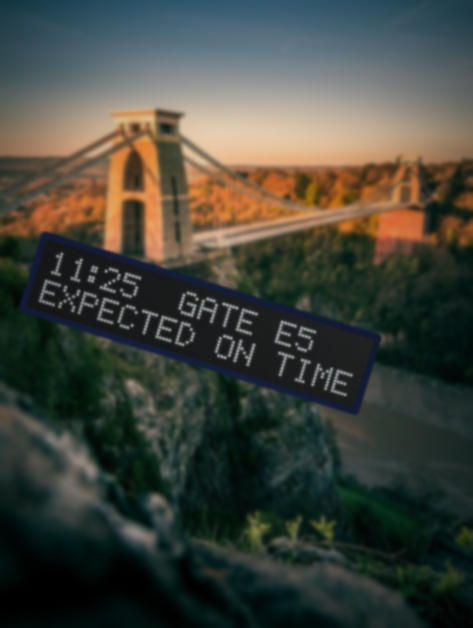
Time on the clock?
11:25
